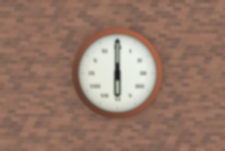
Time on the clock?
6:00
